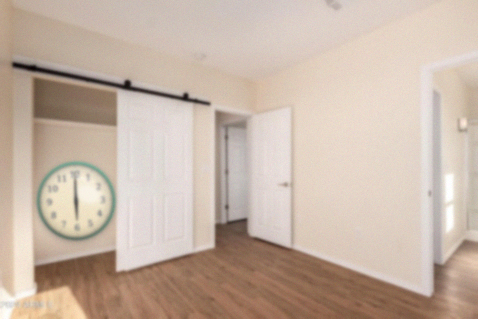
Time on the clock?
6:00
